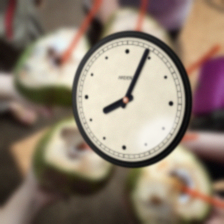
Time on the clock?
8:04
